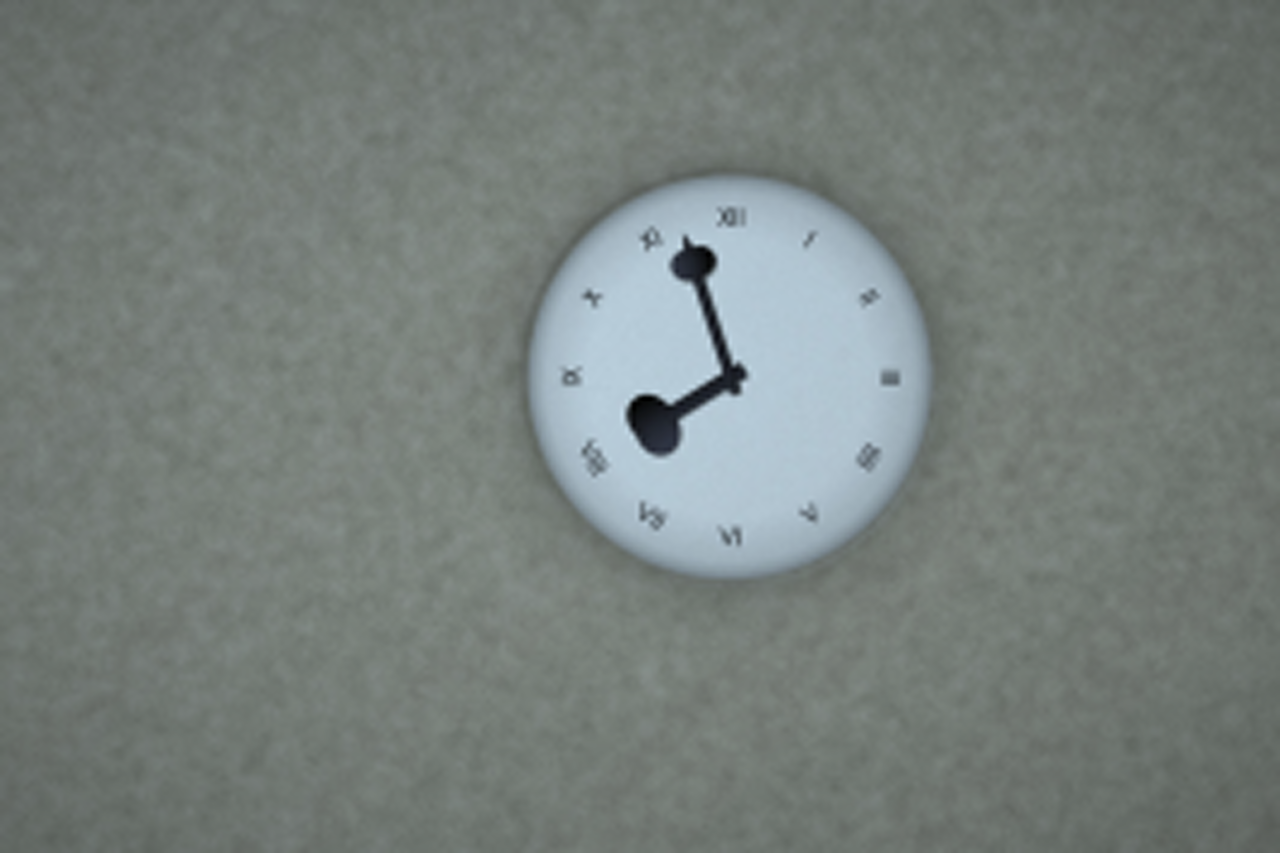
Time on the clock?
7:57
